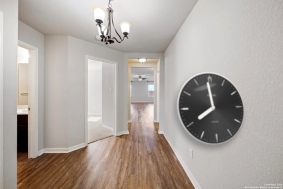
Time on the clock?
7:59
